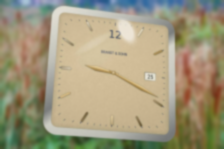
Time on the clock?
9:19
